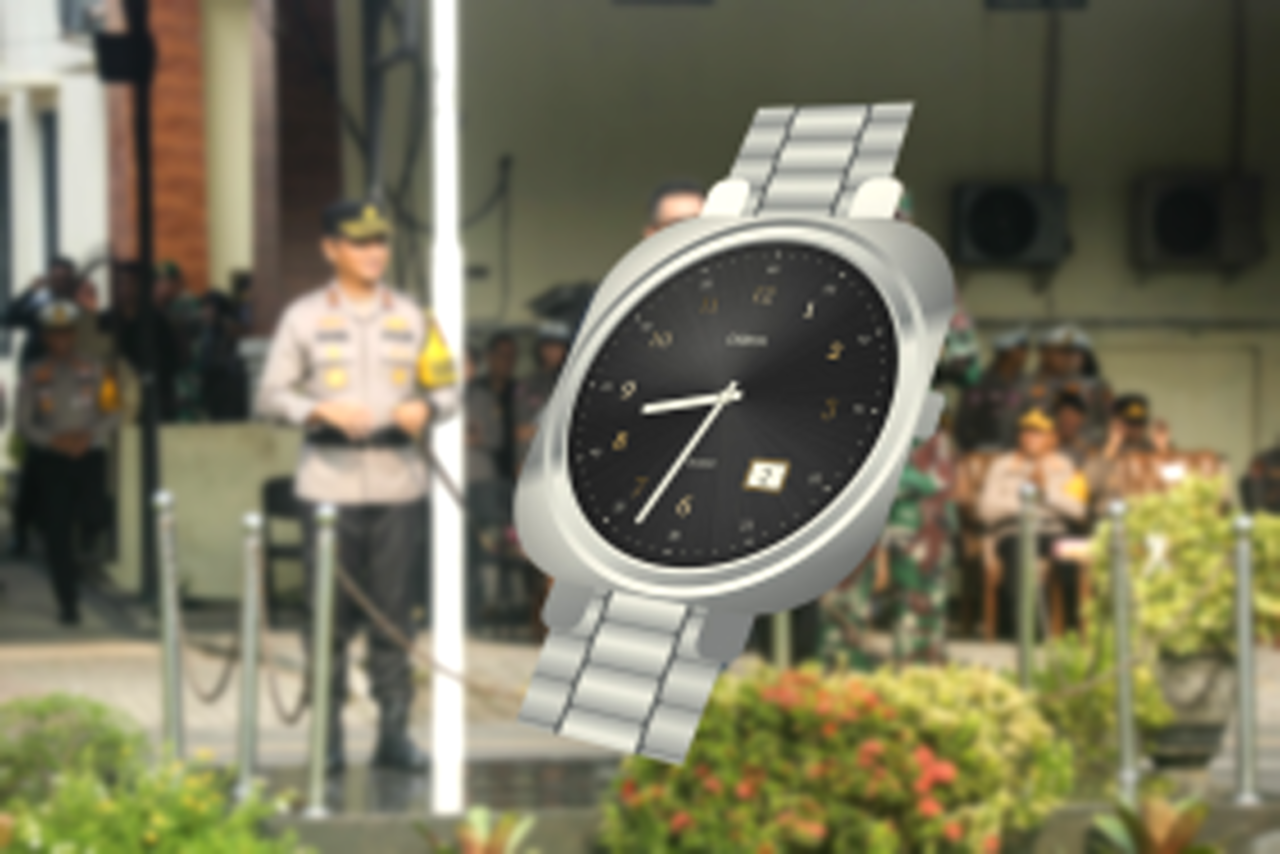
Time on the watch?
8:33
